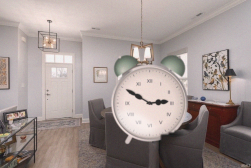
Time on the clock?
2:50
